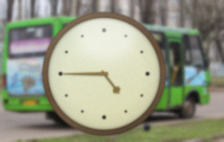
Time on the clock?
4:45
